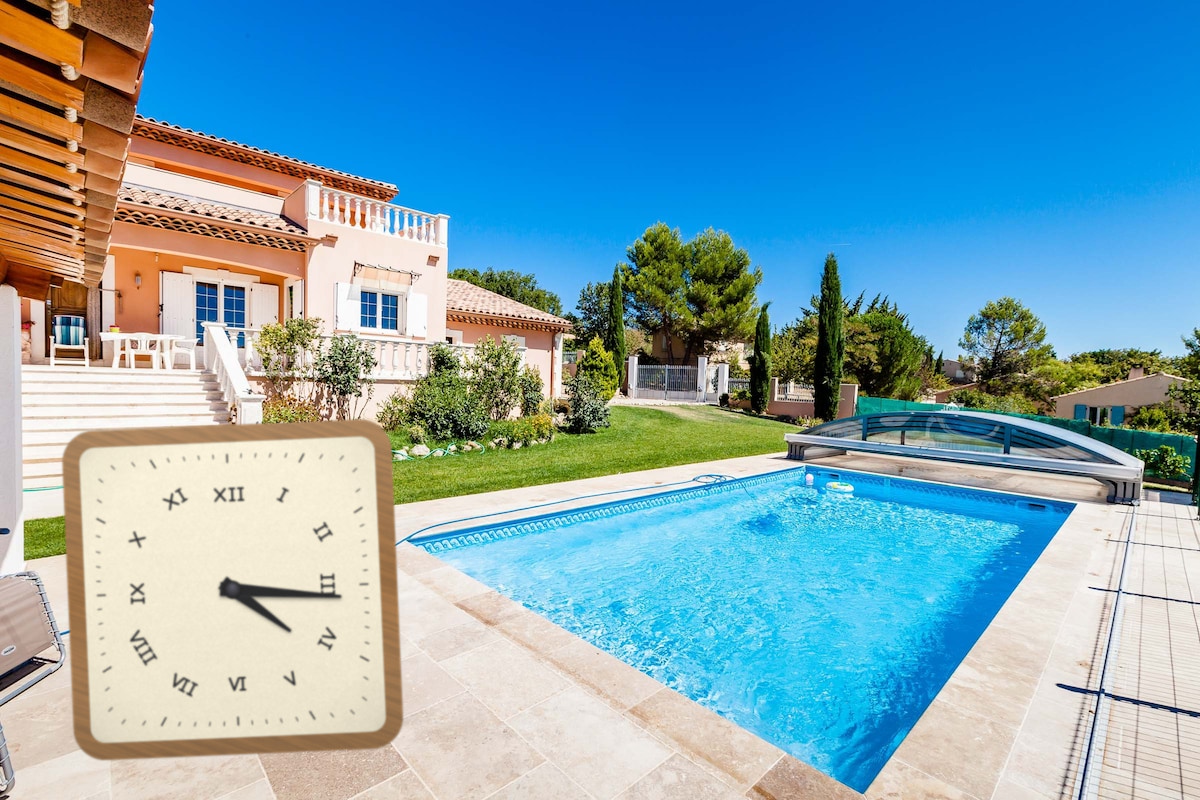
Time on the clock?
4:16
